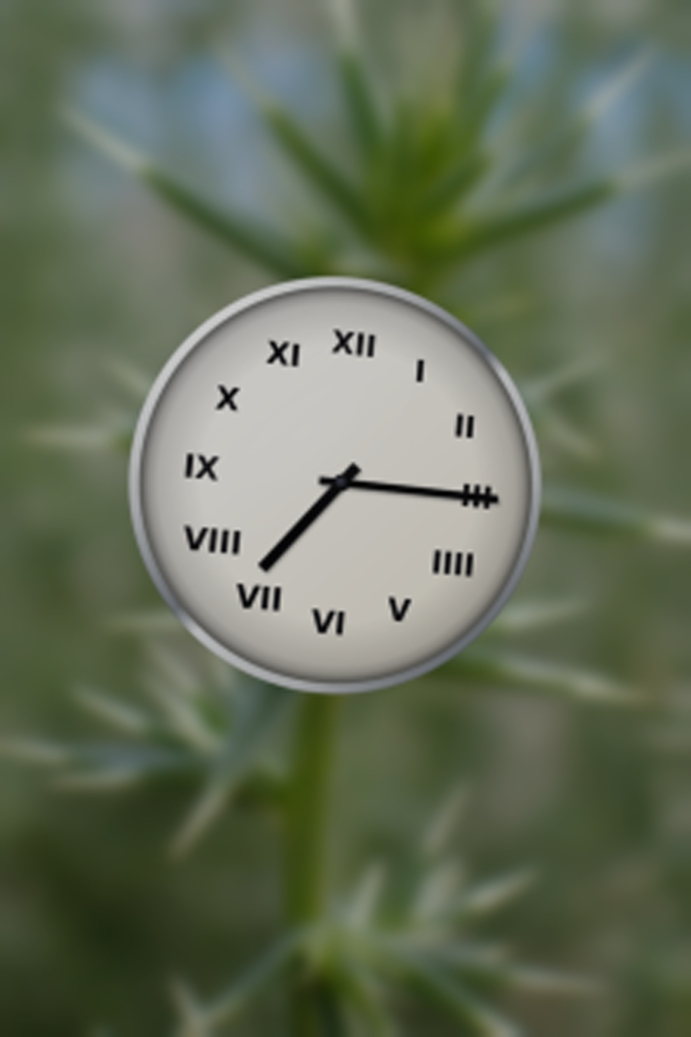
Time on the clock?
7:15
